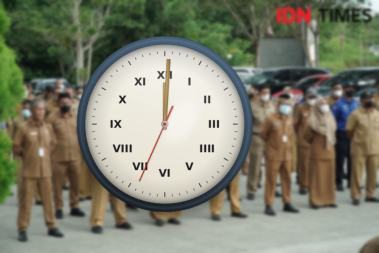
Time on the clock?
12:00:34
